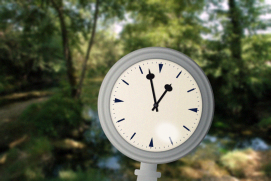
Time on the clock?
12:57
